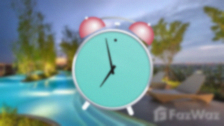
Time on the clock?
6:57
